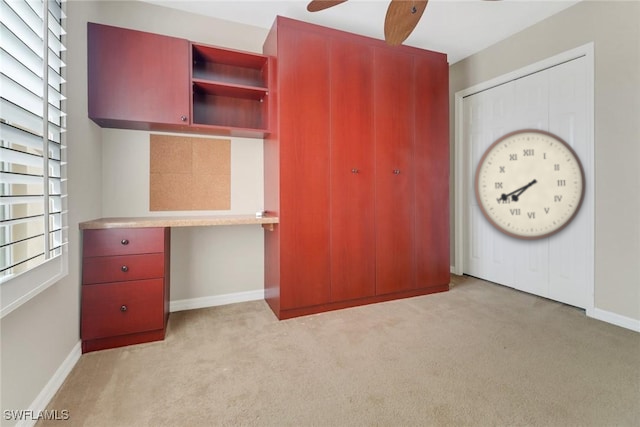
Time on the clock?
7:41
